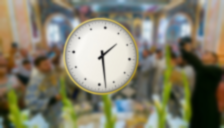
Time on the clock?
1:28
